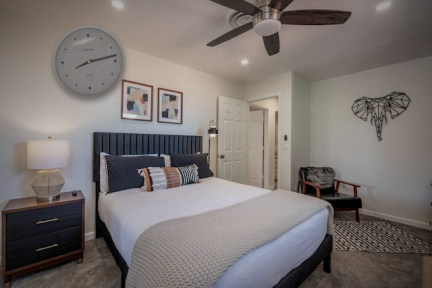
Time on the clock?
8:13
